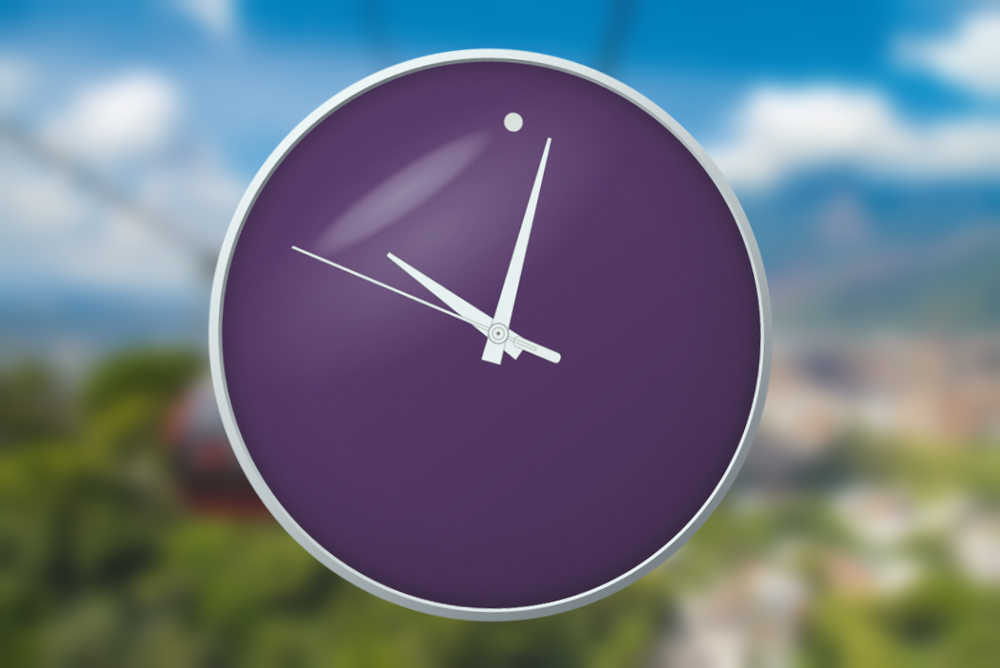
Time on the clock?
10:01:48
